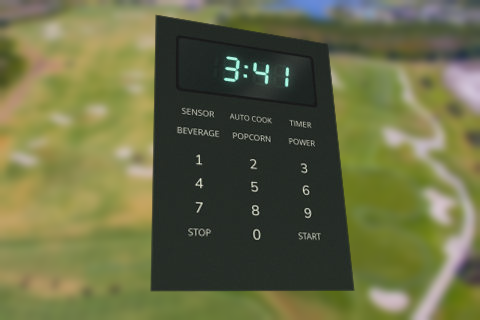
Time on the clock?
3:41
